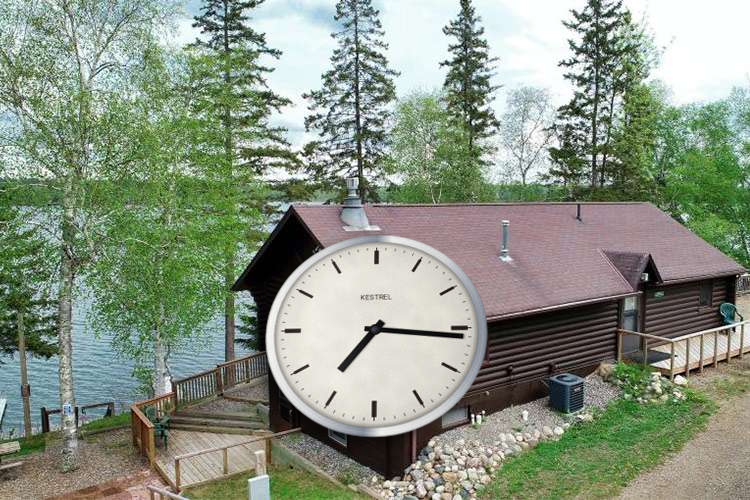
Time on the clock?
7:16
